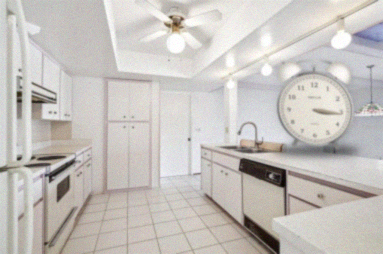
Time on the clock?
3:16
